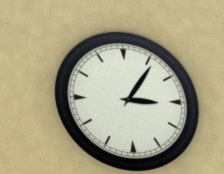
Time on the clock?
3:06
